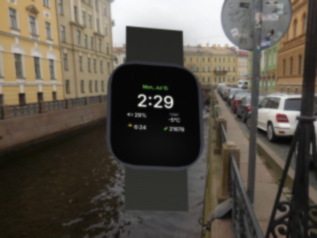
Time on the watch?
2:29
